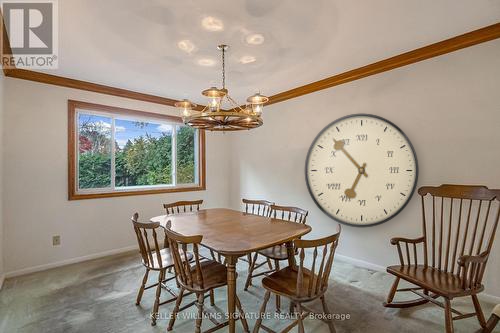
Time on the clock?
6:53
